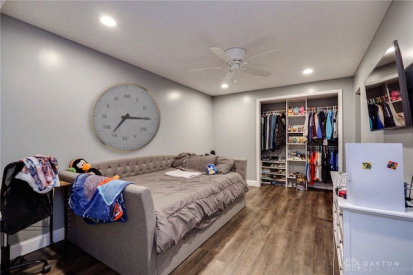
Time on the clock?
7:15
